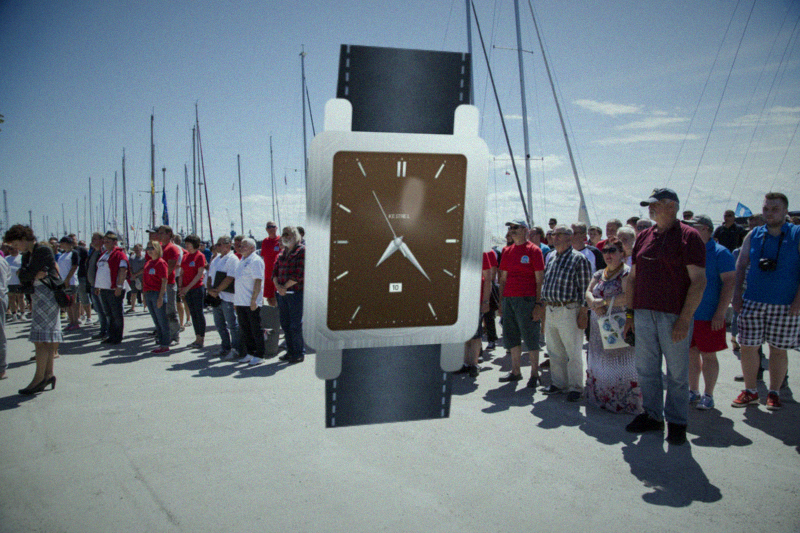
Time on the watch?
7:22:55
